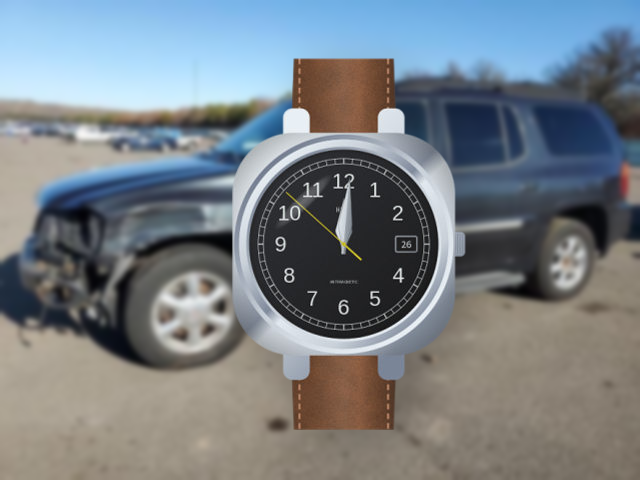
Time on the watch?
12:00:52
